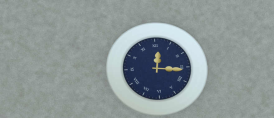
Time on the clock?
12:16
